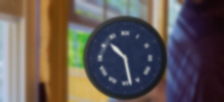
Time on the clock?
10:28
